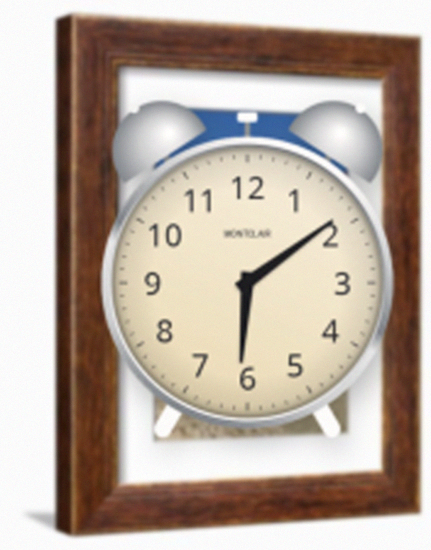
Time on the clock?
6:09
